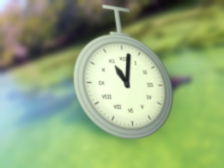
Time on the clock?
11:02
